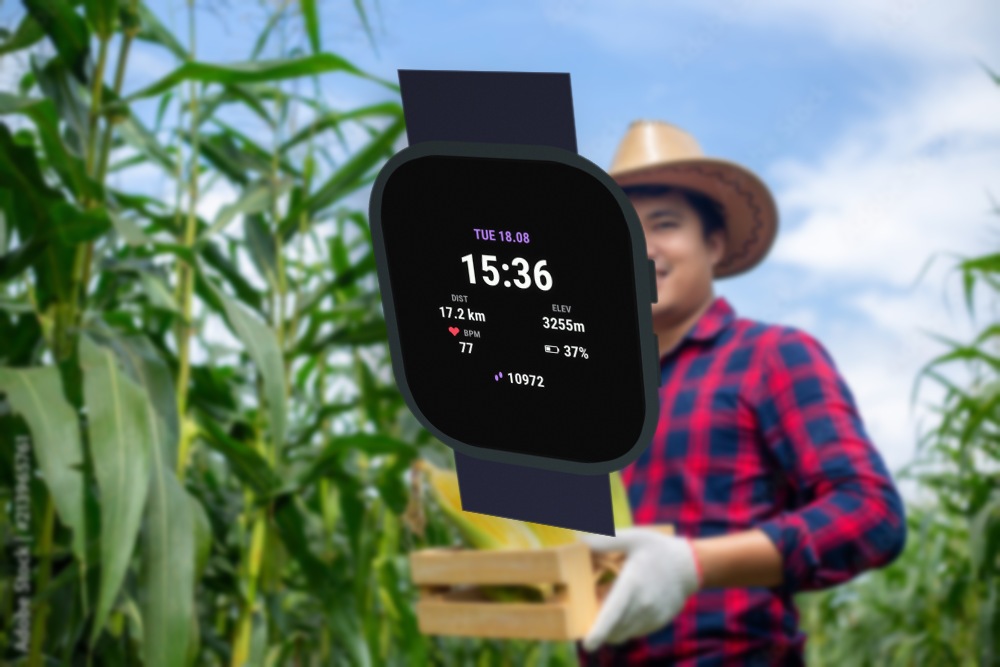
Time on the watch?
15:36
